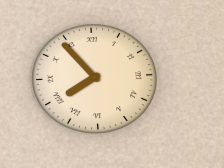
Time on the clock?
7:54
